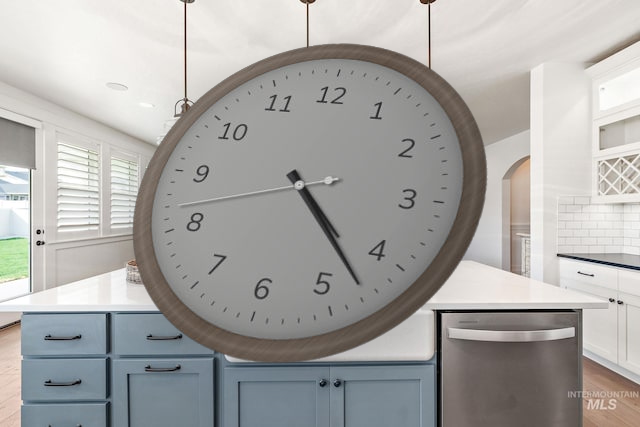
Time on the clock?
4:22:42
